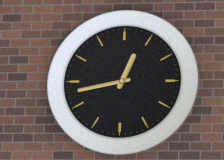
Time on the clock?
12:43
